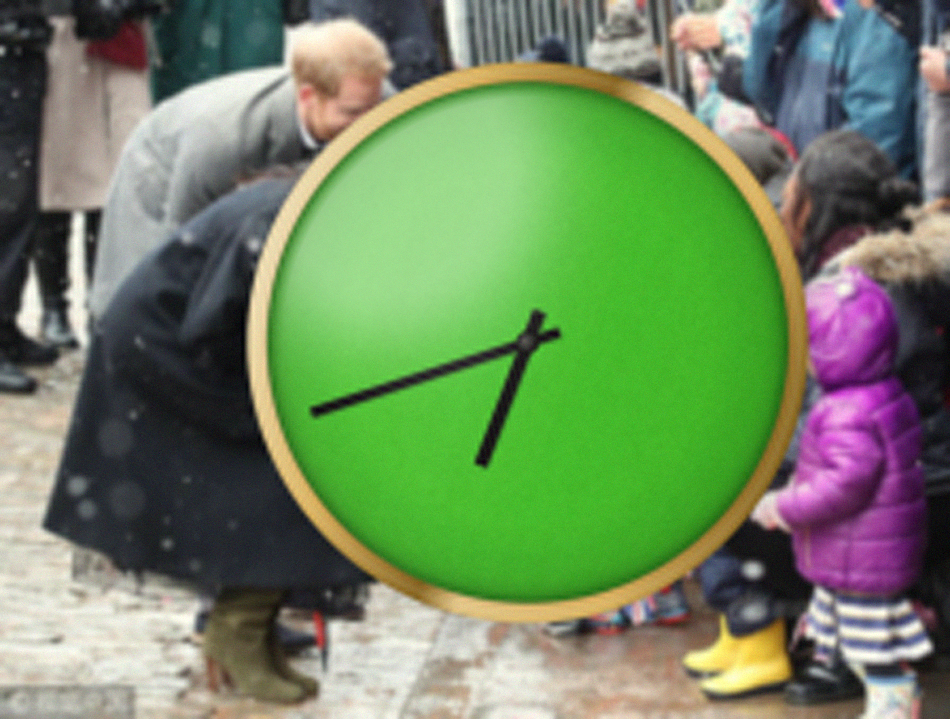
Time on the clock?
6:42
